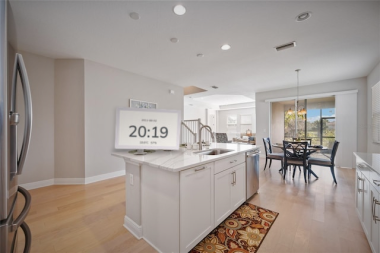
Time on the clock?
20:19
